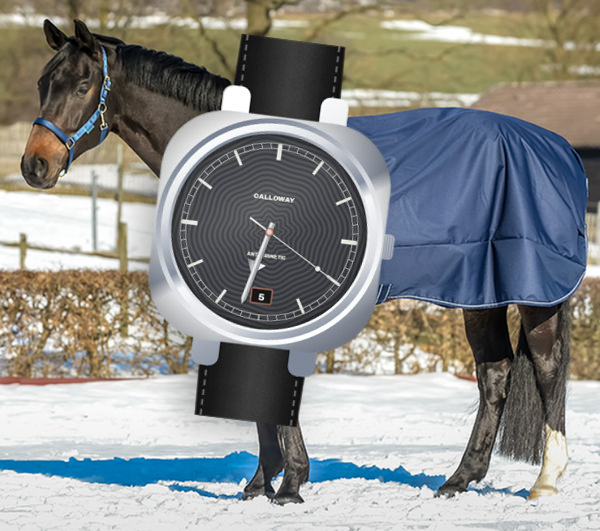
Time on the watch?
6:32:20
